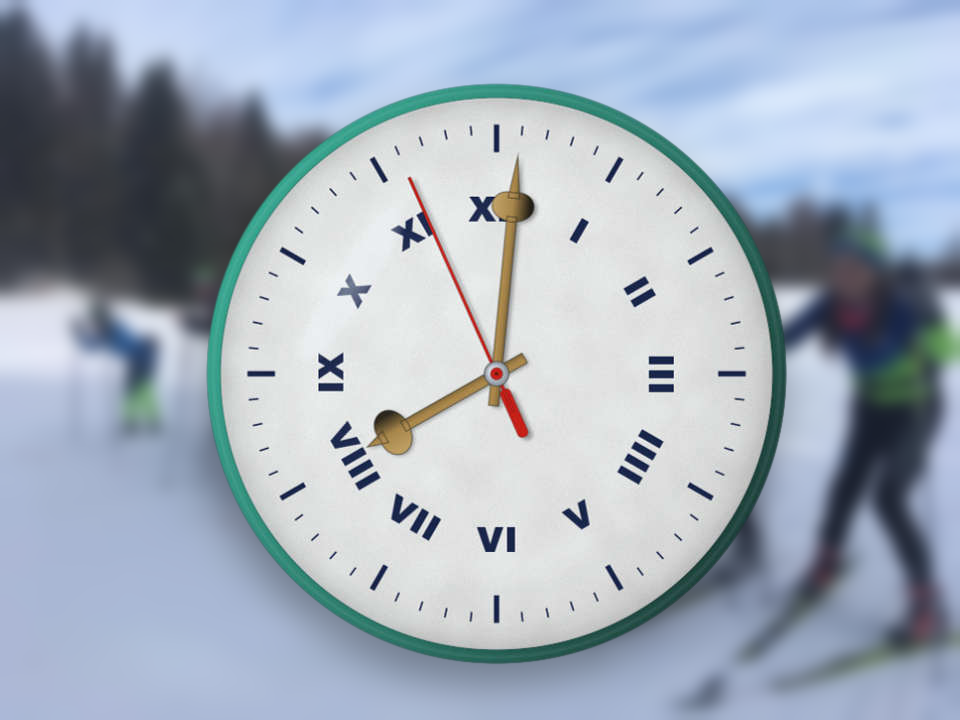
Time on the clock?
8:00:56
